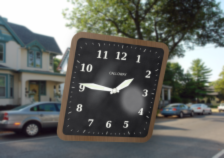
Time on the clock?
1:46
